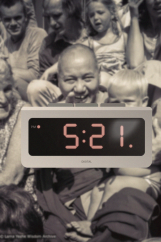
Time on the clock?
5:21
